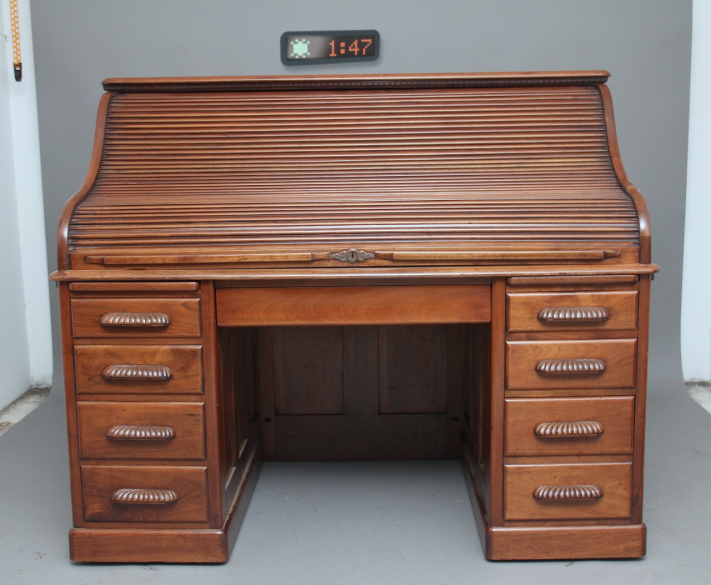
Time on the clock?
1:47
